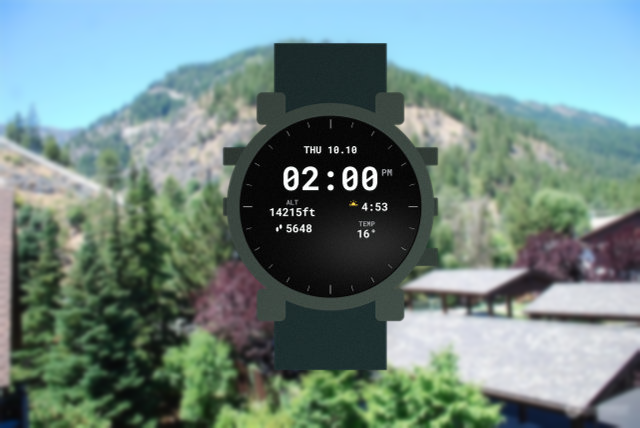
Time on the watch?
2:00
